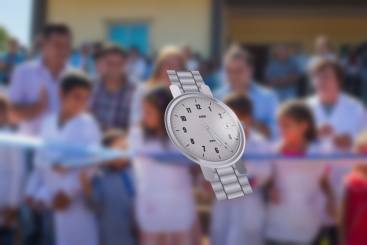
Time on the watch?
5:25
